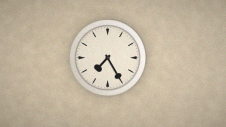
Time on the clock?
7:25
